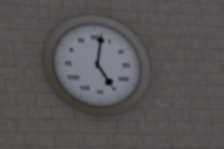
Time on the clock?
5:02
